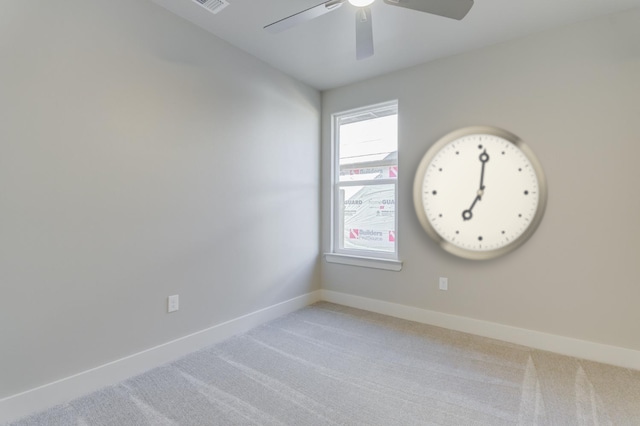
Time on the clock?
7:01
